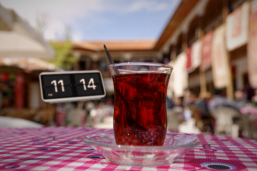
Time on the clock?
11:14
